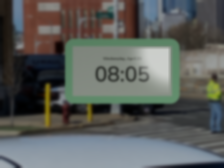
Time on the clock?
8:05
